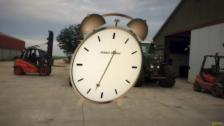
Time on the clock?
12:33
